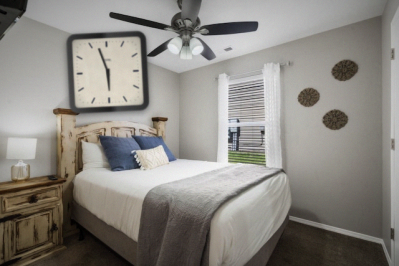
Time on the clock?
5:57
